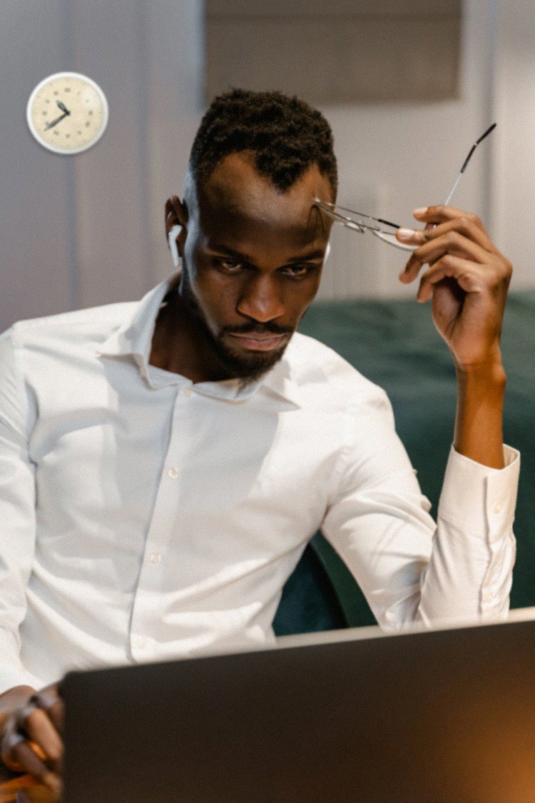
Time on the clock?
10:39
